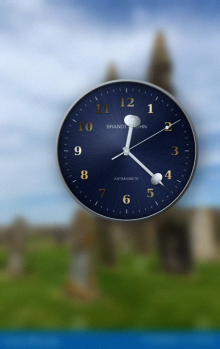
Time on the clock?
12:22:10
